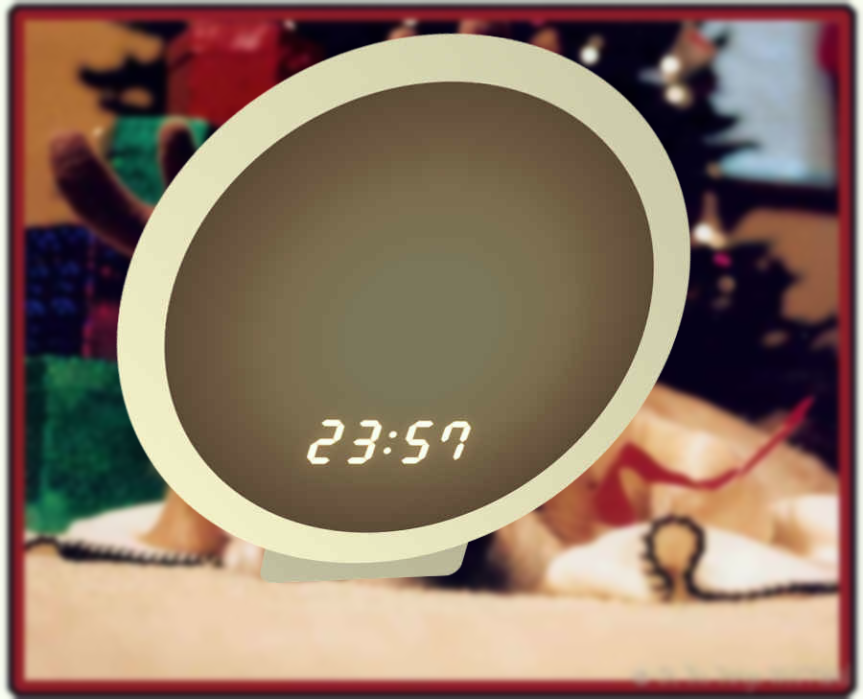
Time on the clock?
23:57
